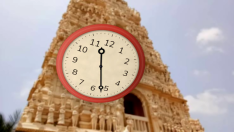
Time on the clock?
11:27
